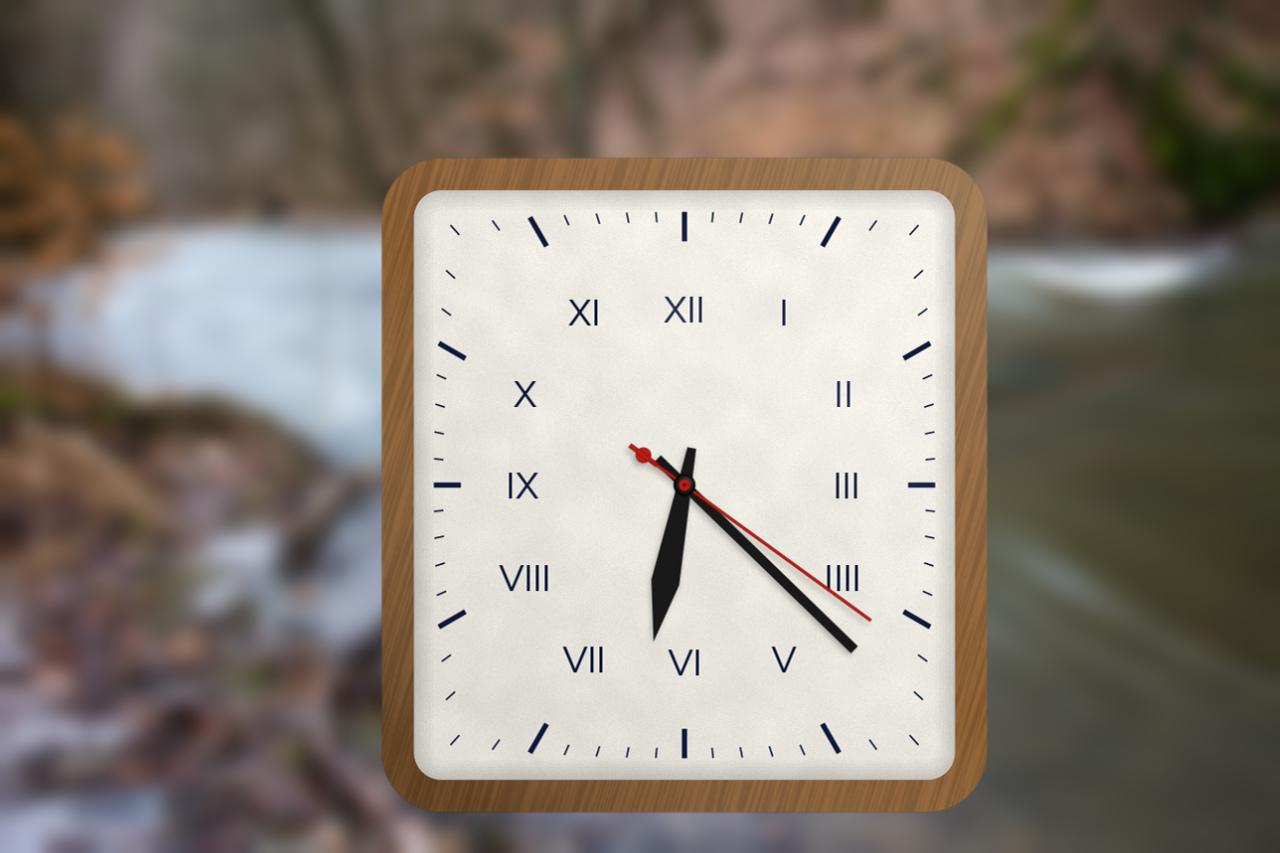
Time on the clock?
6:22:21
